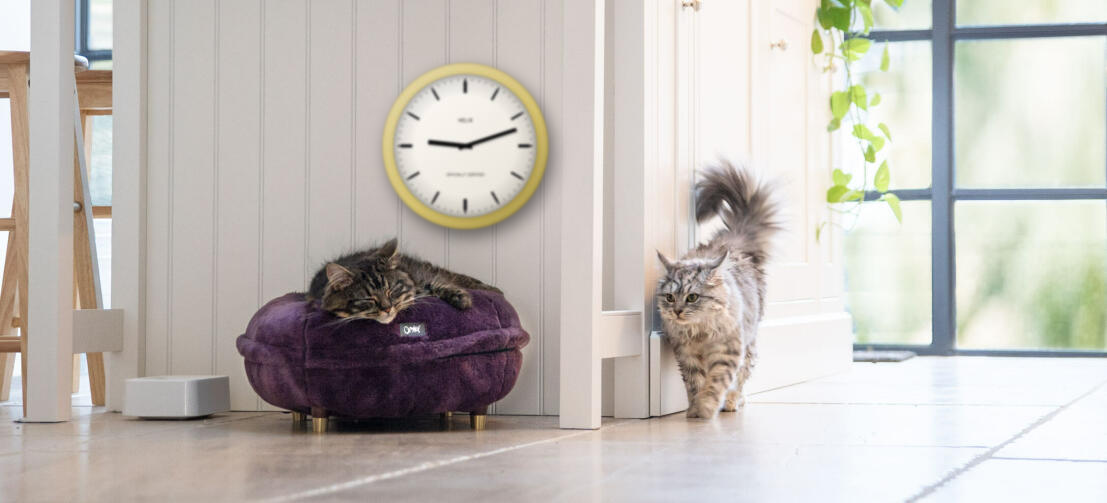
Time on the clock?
9:12
